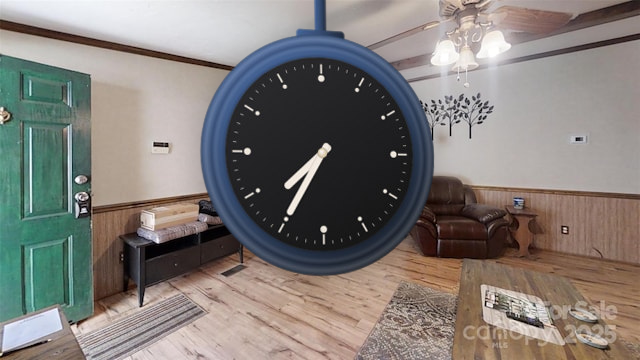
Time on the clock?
7:35
